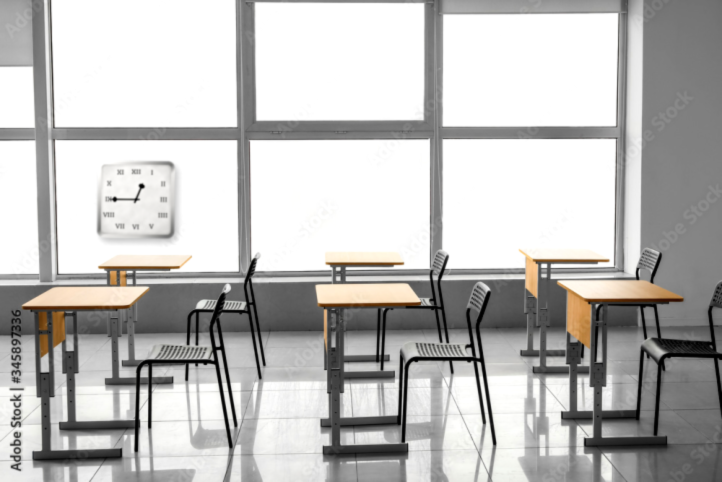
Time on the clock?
12:45
